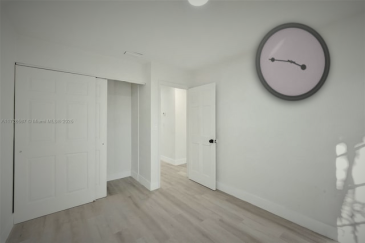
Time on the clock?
3:46
